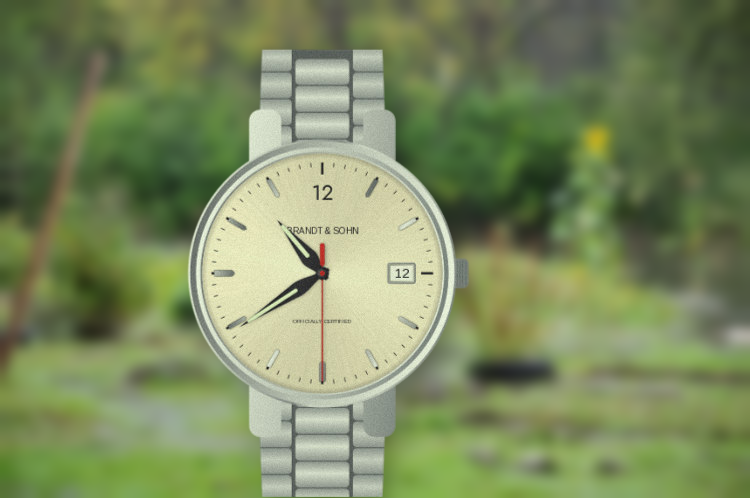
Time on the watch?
10:39:30
